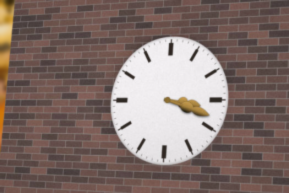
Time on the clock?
3:18
